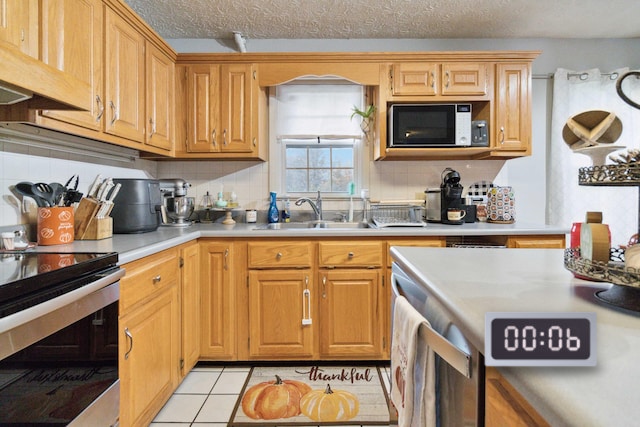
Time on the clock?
0:06
